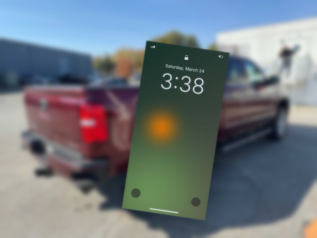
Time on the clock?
3:38
